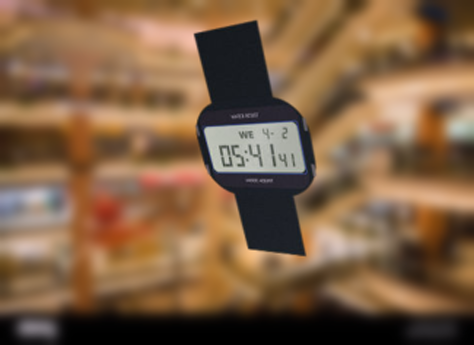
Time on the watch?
5:41:41
